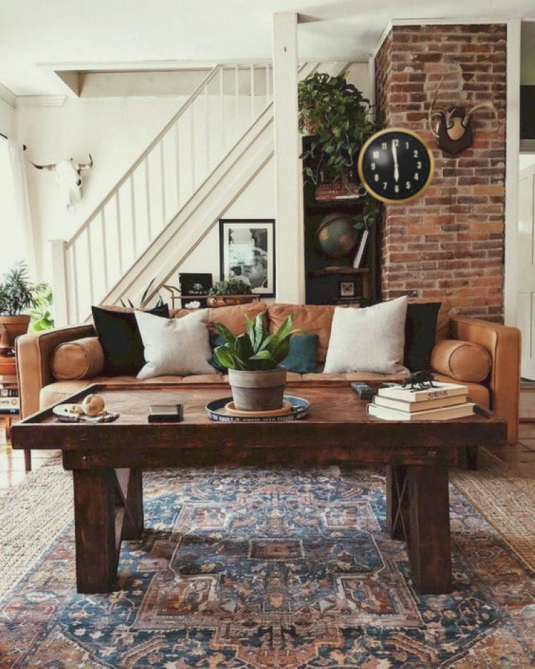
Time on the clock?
5:59
